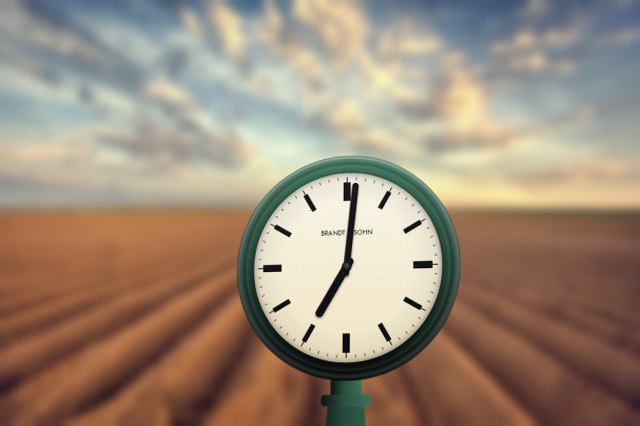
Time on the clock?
7:01
